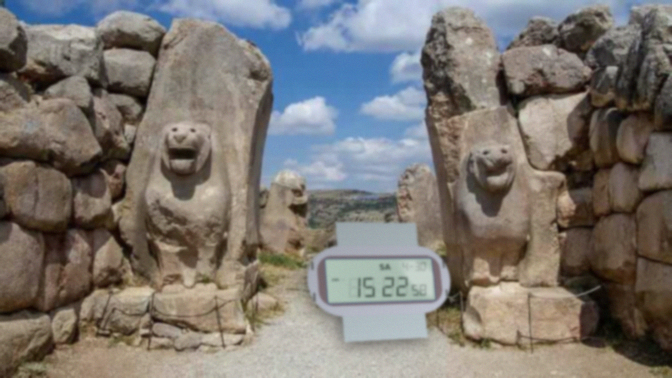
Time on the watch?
15:22
